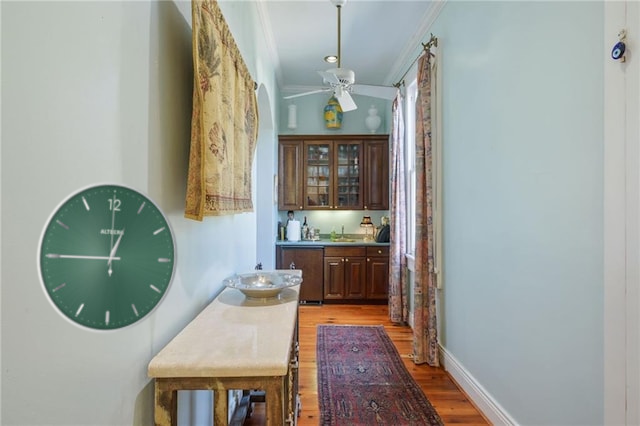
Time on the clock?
12:45:00
